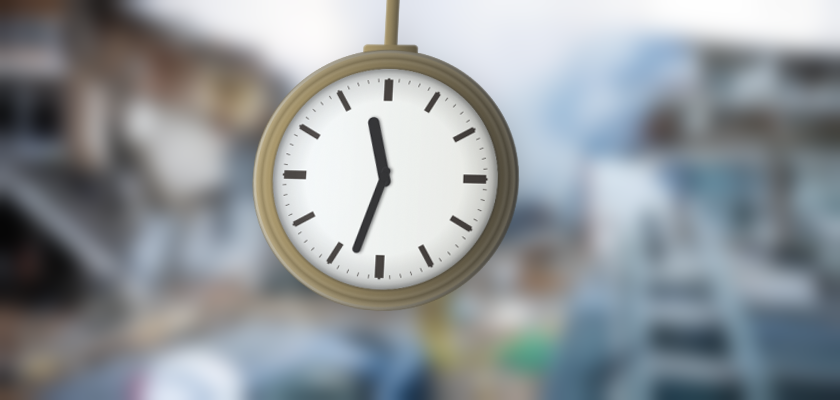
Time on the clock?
11:33
